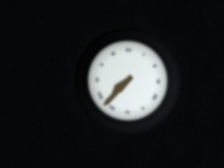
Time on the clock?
7:37
